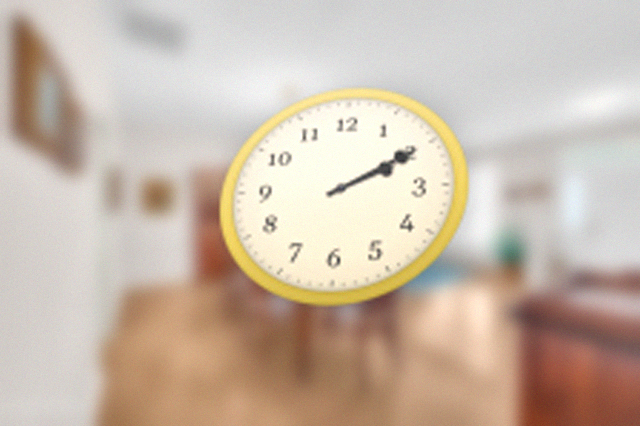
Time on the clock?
2:10
